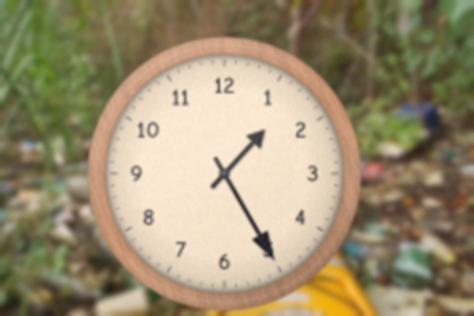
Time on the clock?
1:25
